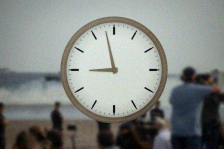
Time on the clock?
8:58
